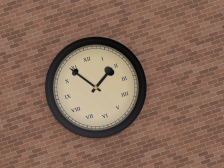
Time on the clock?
1:54
